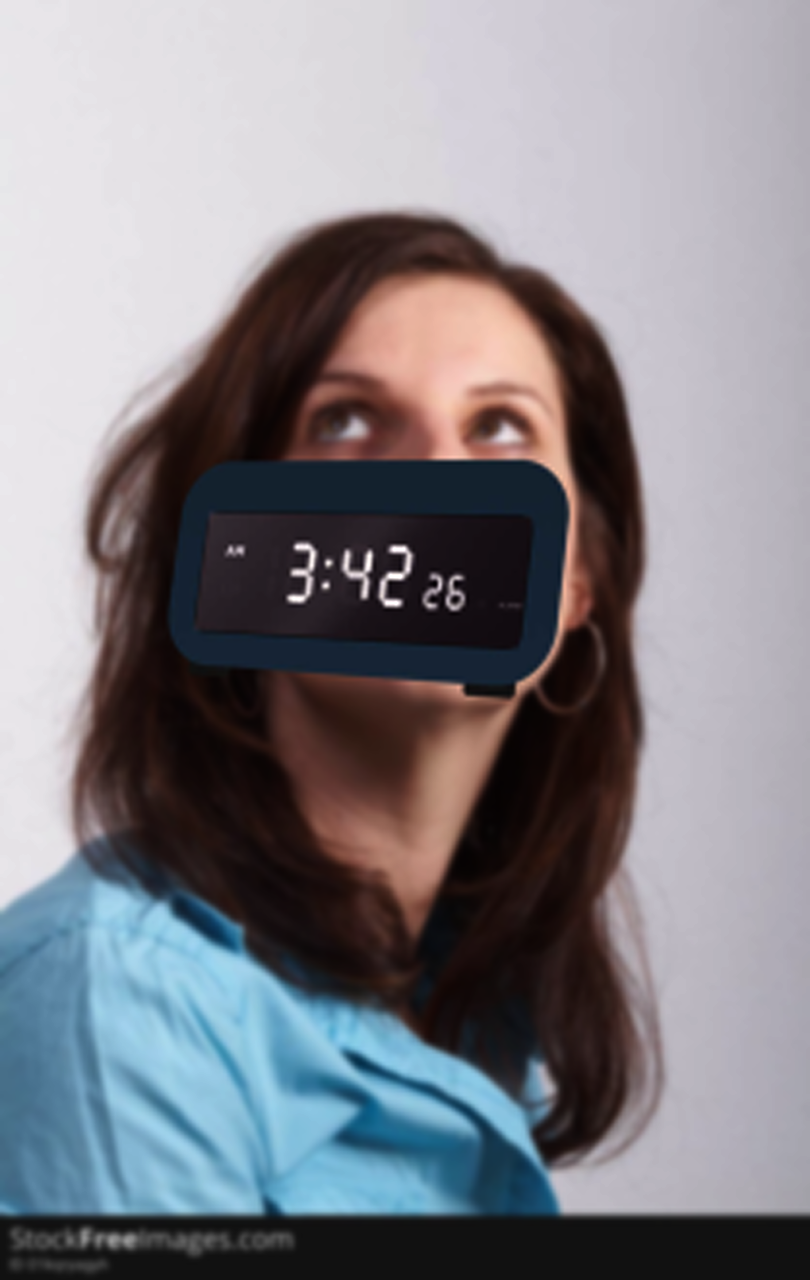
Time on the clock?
3:42:26
